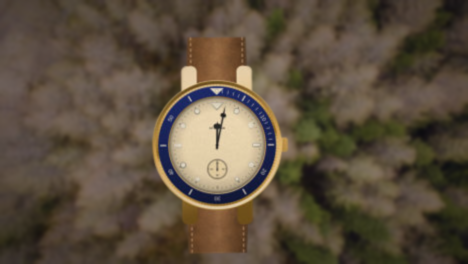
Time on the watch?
12:02
